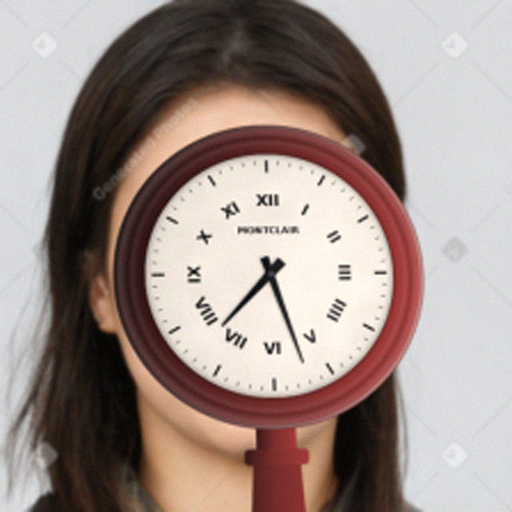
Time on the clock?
7:27
